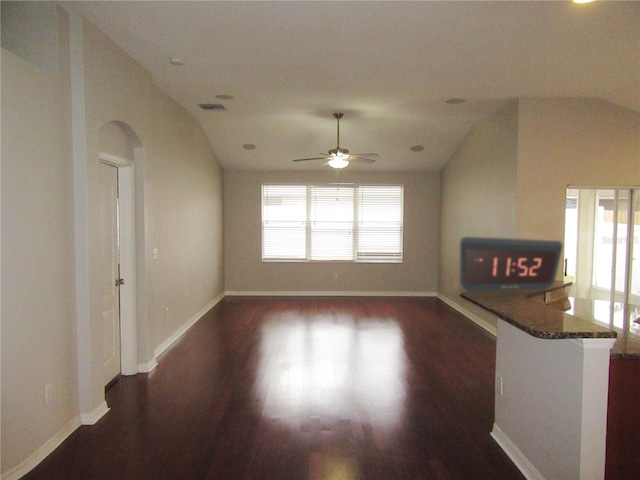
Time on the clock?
11:52
